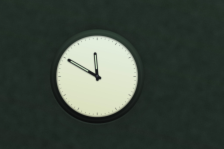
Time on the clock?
11:50
